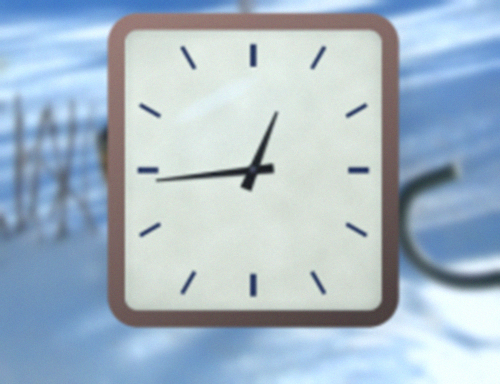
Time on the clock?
12:44
